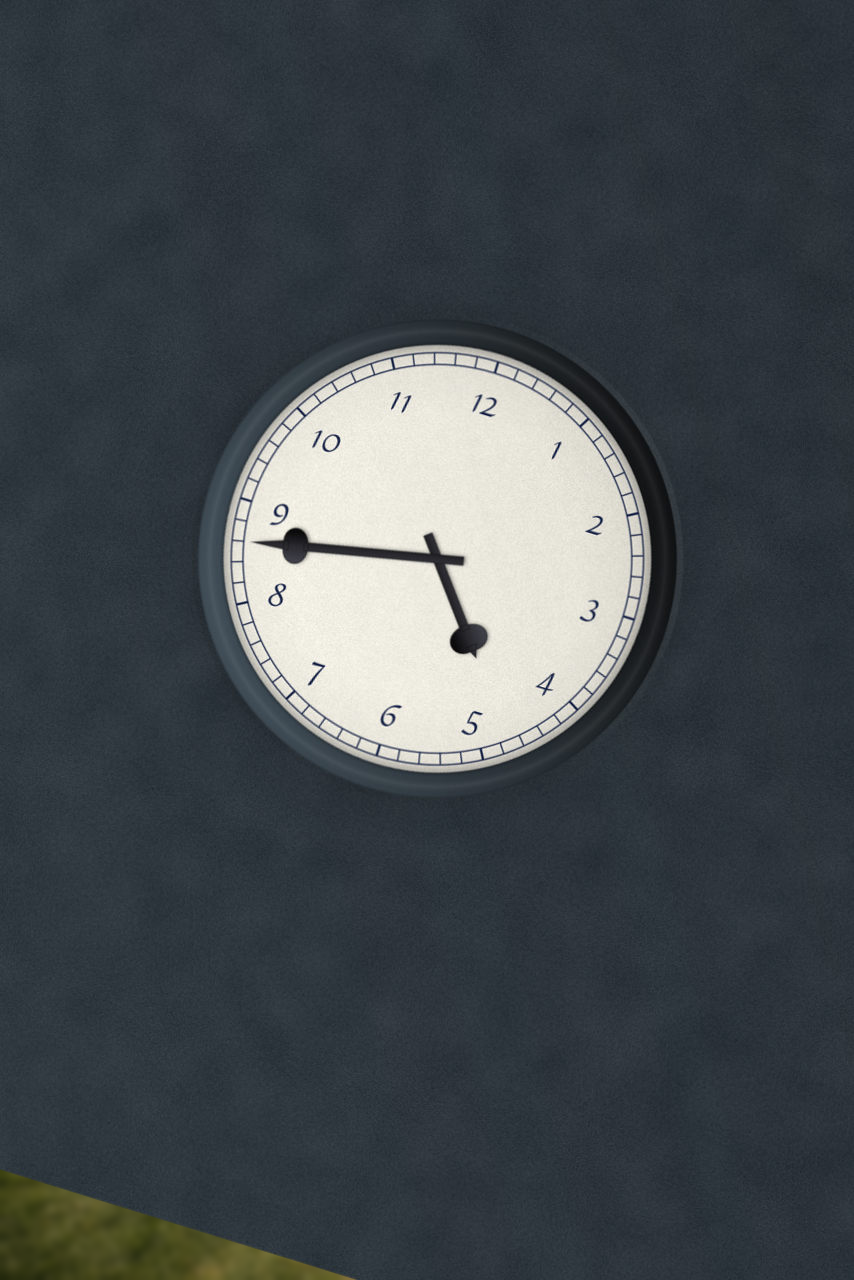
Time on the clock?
4:43
